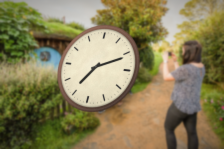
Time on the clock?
7:11
